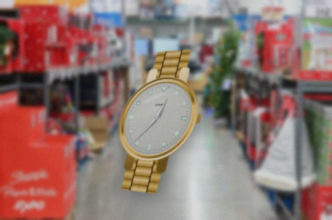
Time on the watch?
12:36
